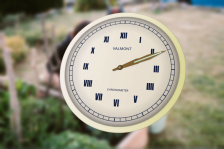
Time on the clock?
2:11
